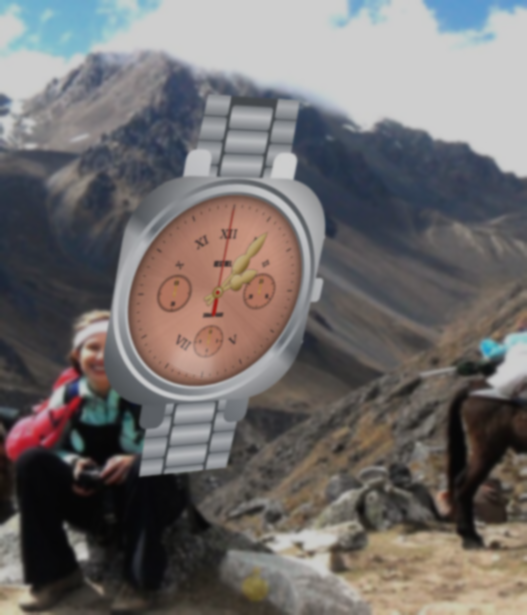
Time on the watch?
2:06
